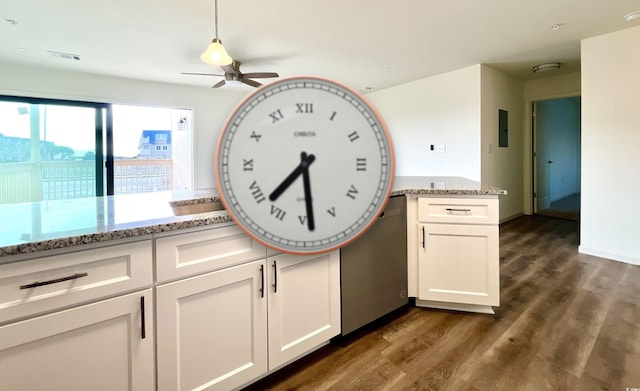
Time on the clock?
7:29
